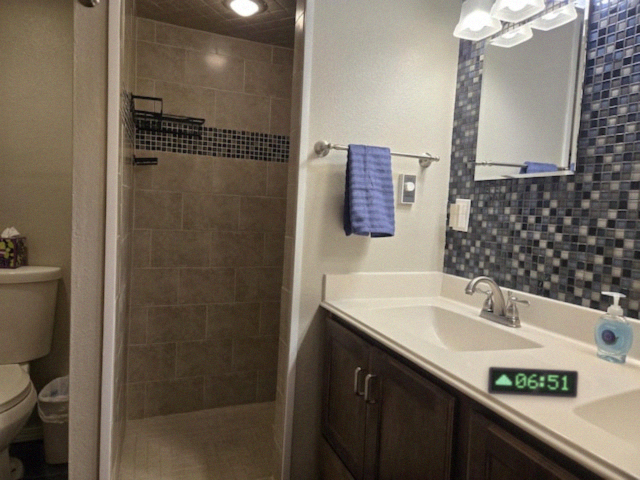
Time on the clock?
6:51
